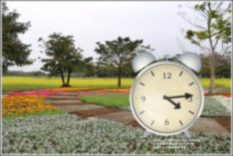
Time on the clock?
4:14
